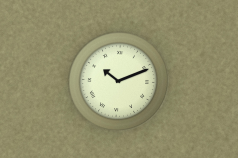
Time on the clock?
10:11
